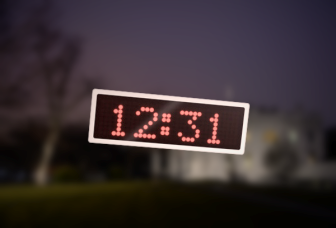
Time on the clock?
12:31
